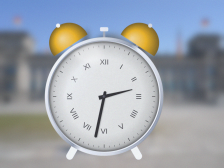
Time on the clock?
2:32
